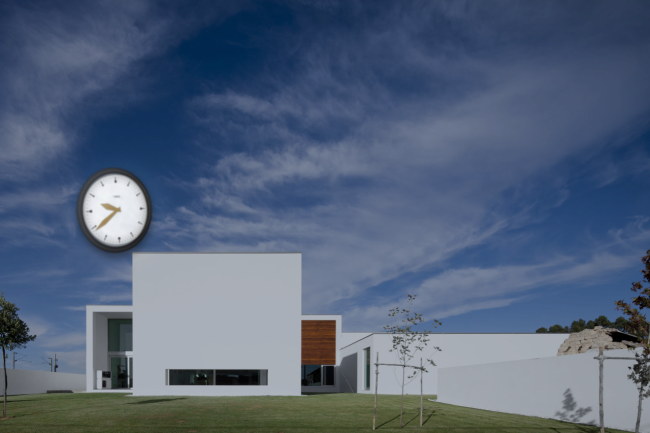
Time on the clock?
9:39
